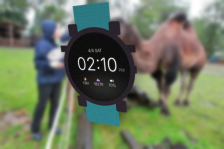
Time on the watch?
2:10
